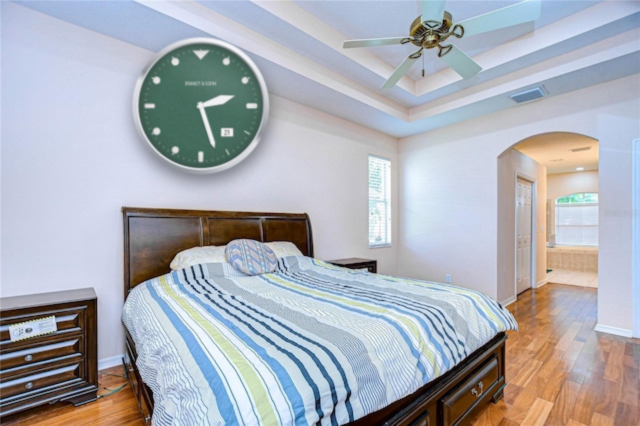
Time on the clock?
2:27
